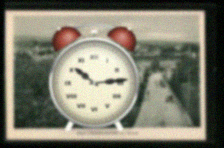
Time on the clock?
10:14
